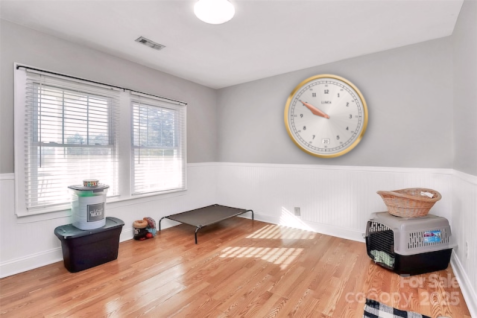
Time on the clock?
9:50
